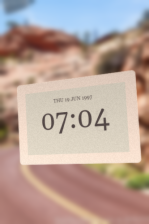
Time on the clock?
7:04
